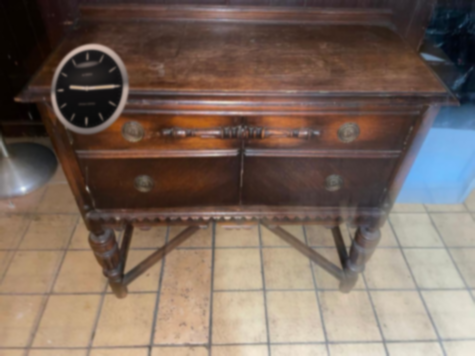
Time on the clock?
9:15
